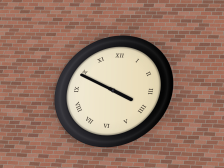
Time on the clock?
3:49
